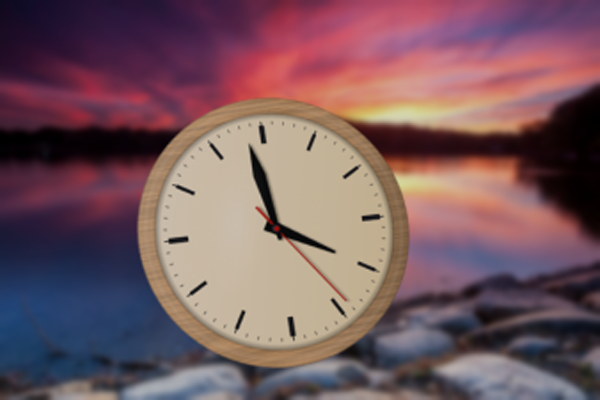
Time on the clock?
3:58:24
